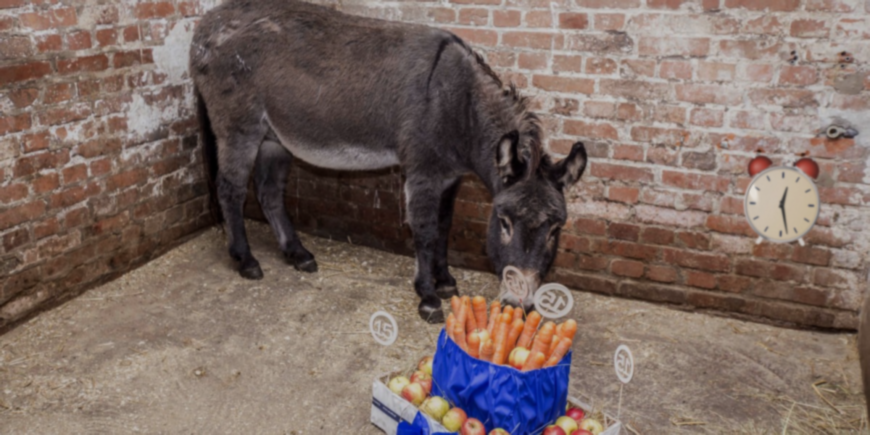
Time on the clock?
12:28
